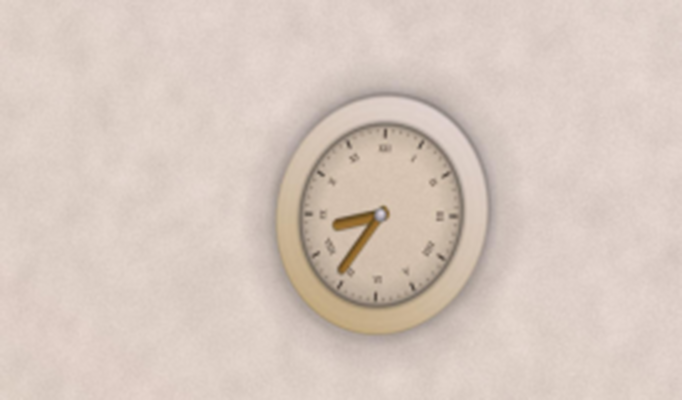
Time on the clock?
8:36
